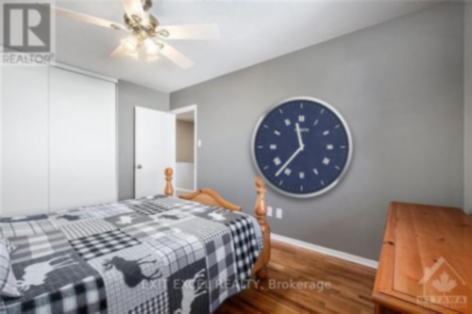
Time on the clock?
11:37
